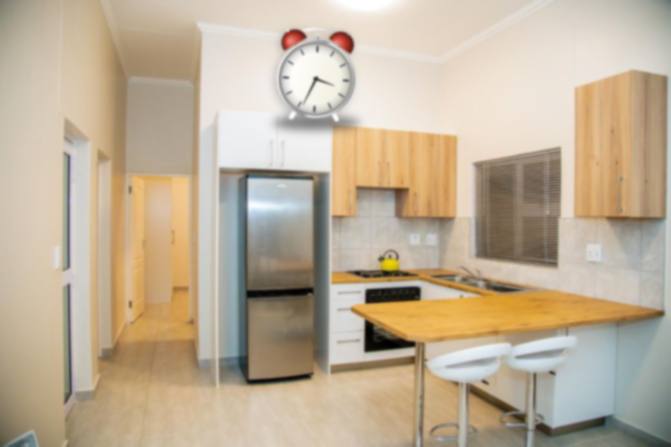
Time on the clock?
3:34
